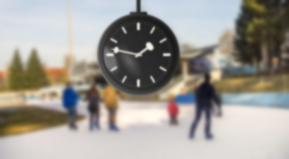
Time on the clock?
1:47
